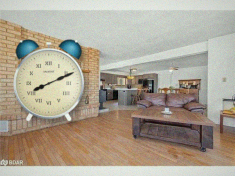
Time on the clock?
8:11
